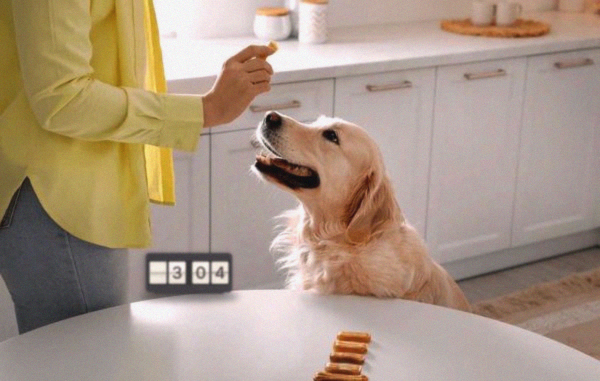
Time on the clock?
3:04
